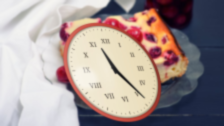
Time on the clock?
11:24
